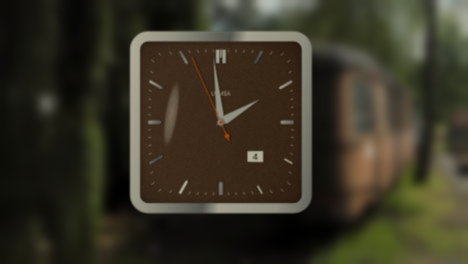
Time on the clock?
1:58:56
